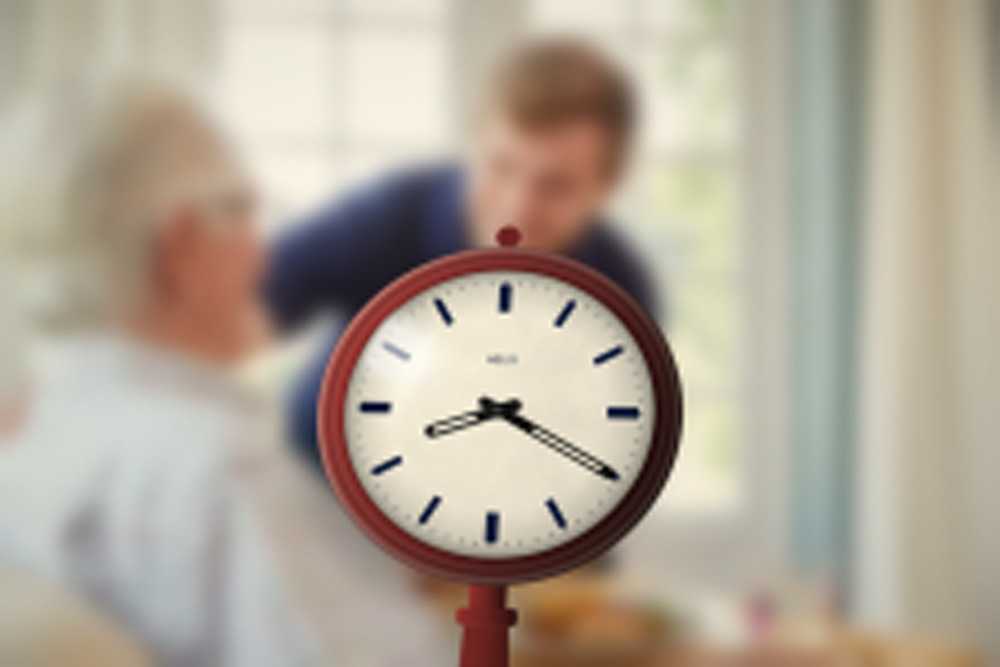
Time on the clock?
8:20
